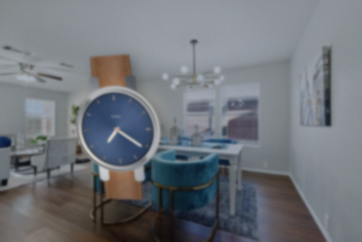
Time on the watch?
7:21
